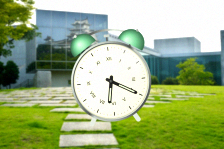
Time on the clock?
6:20
